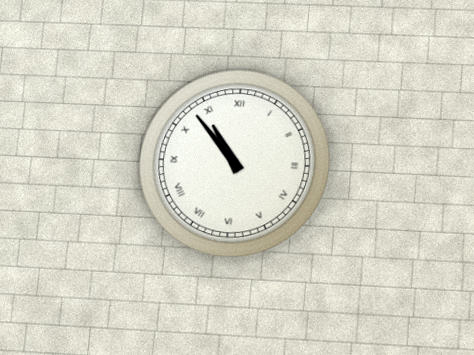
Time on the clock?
10:53
